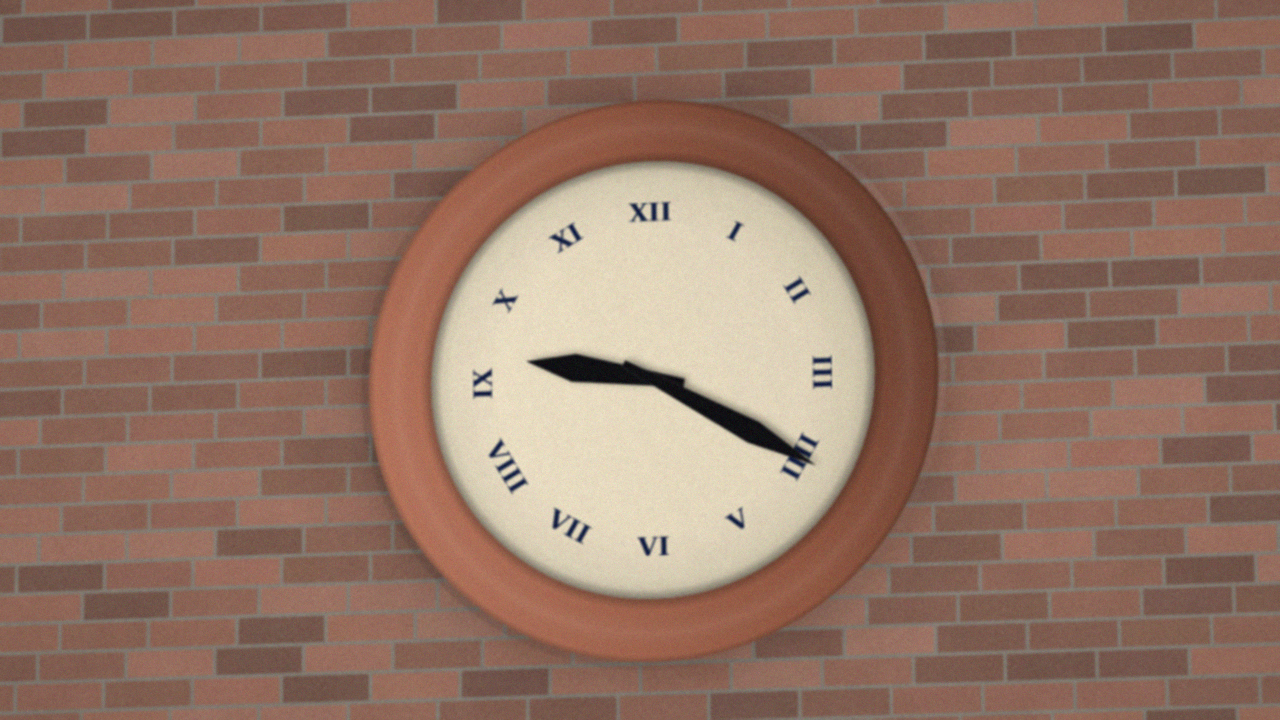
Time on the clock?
9:20
